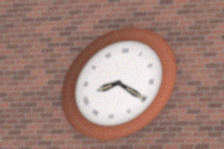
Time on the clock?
8:20
